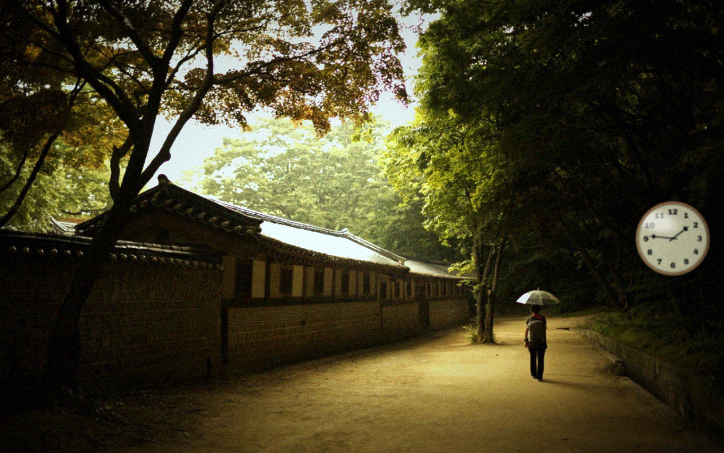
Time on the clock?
1:46
